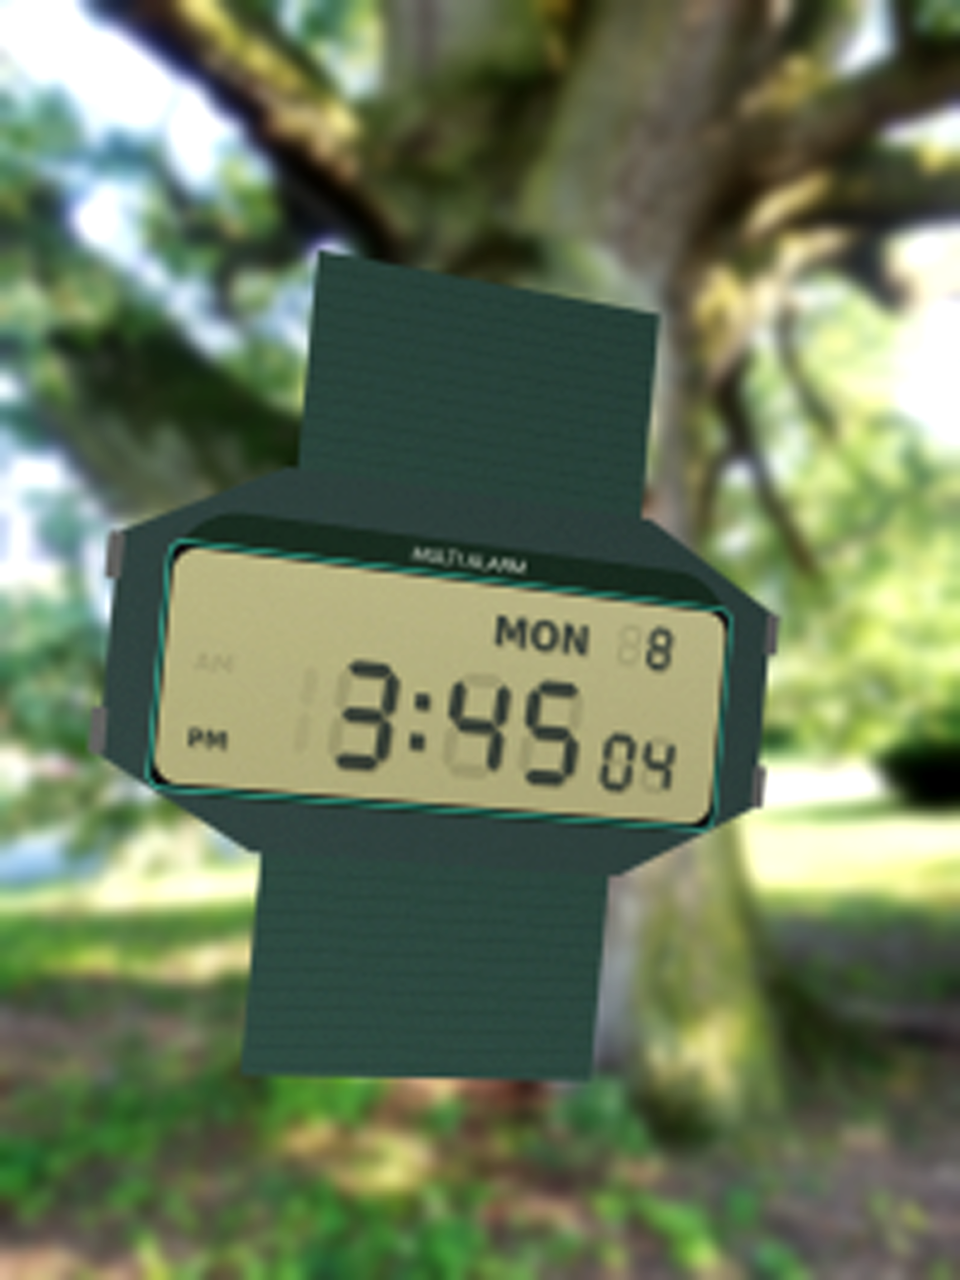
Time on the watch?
3:45:04
